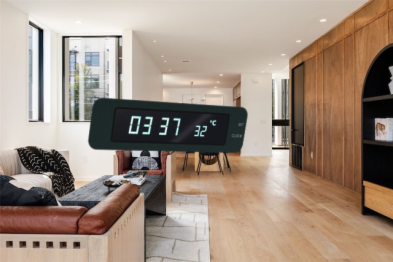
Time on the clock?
3:37
